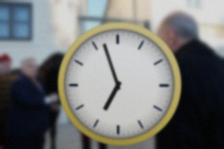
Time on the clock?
6:57
